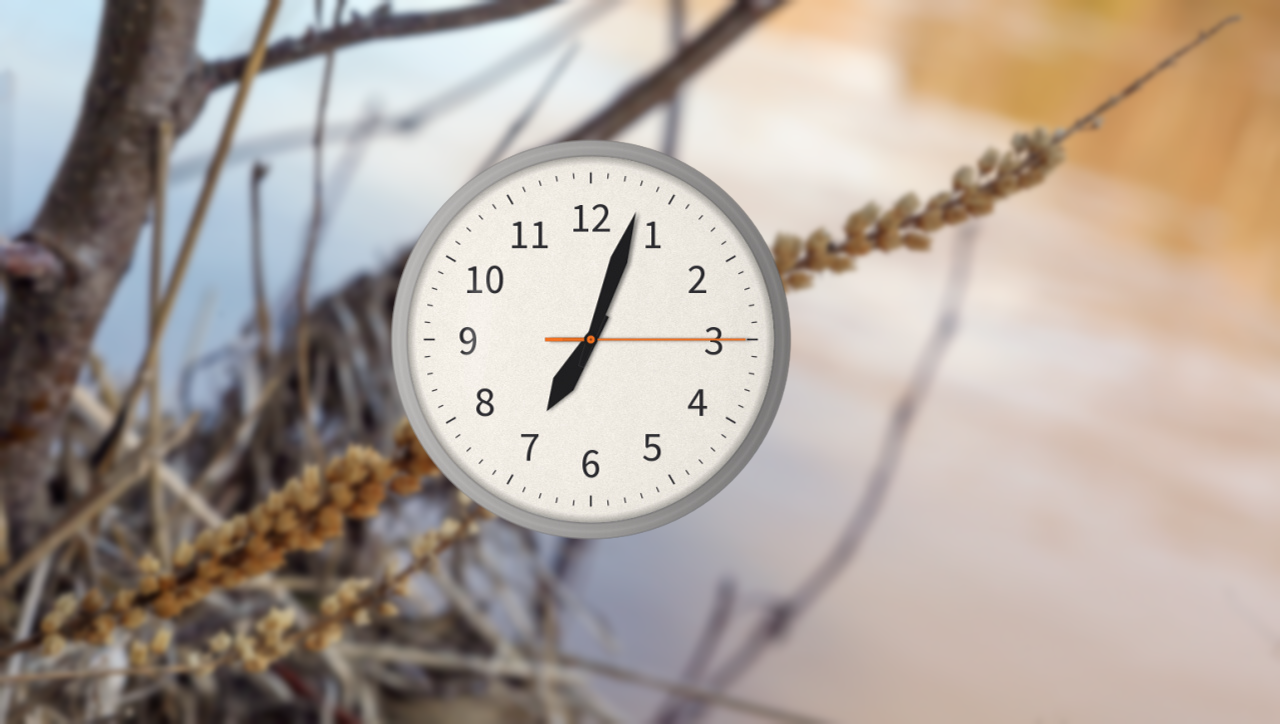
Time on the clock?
7:03:15
